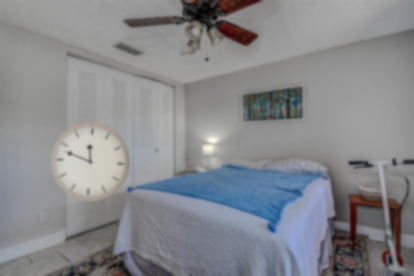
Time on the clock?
11:48
